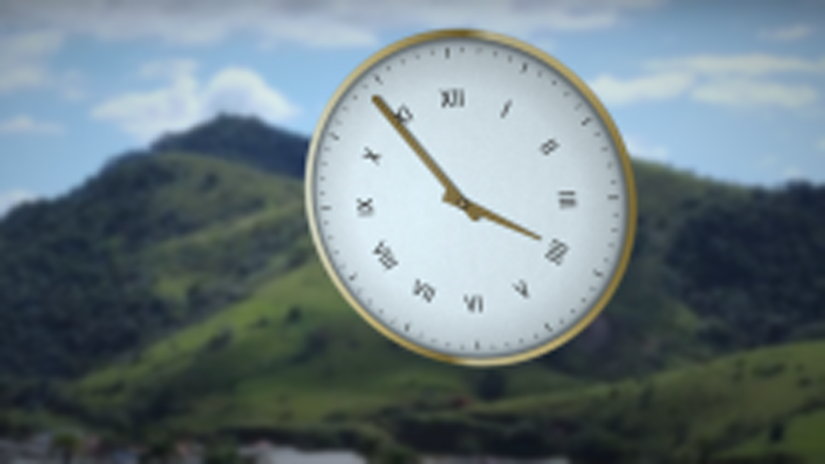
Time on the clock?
3:54
